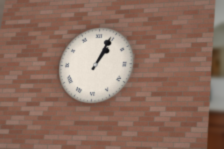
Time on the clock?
1:04
